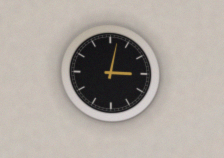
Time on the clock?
3:02
